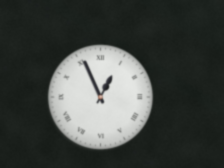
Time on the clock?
12:56
